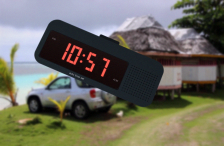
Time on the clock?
10:57
